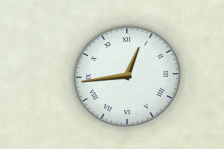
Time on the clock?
12:44
